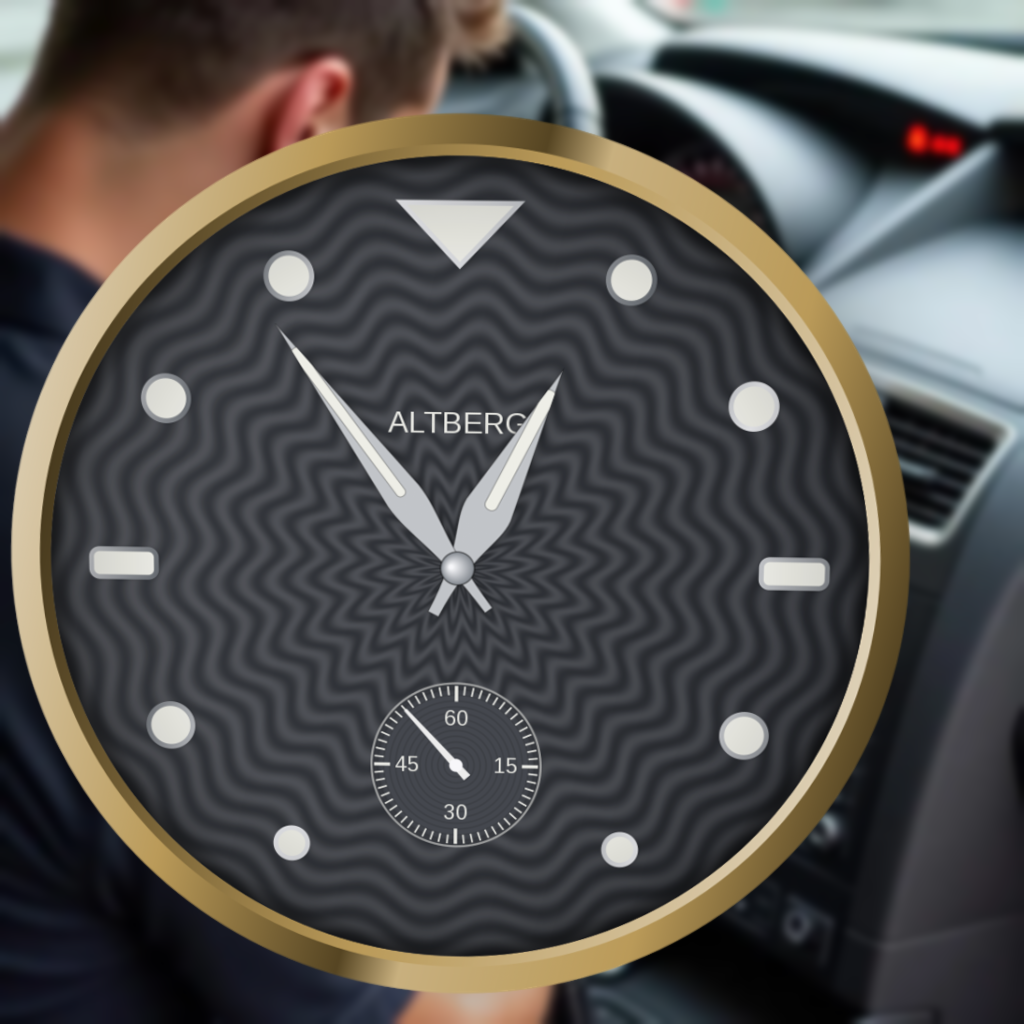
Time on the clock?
12:53:53
